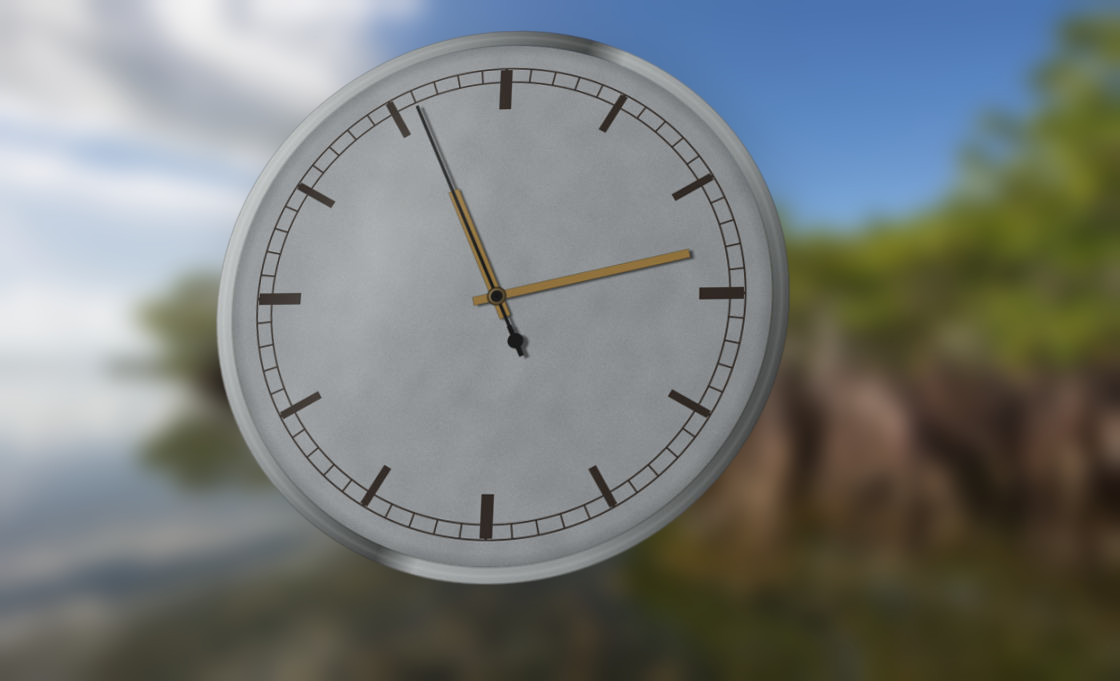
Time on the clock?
11:12:56
